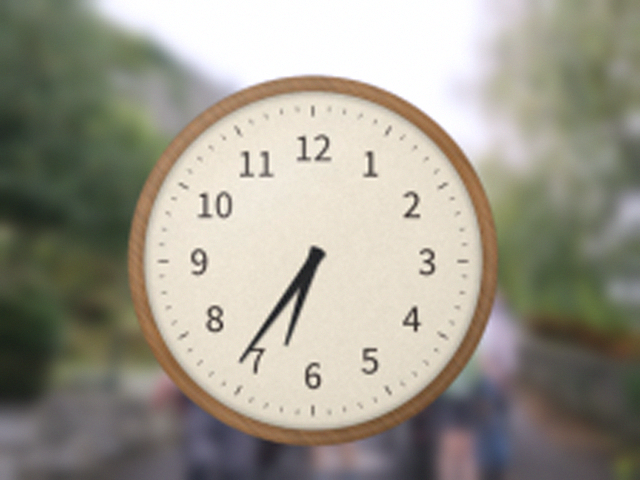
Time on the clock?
6:36
